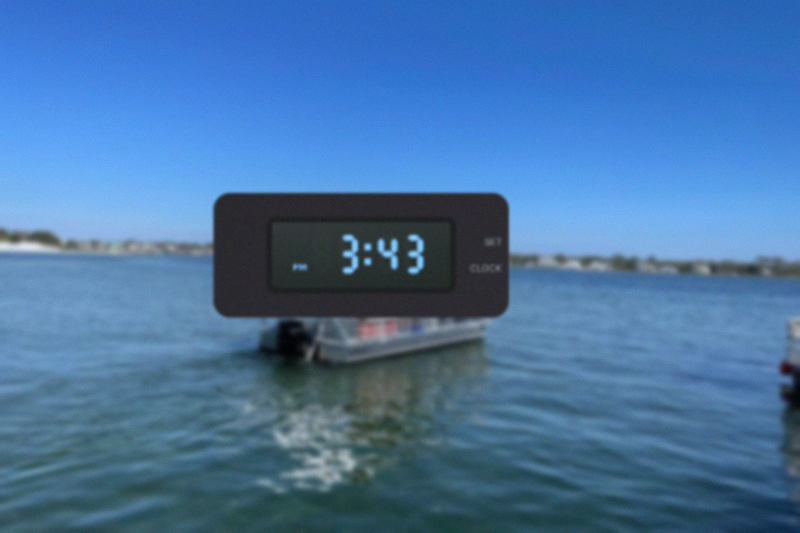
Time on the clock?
3:43
